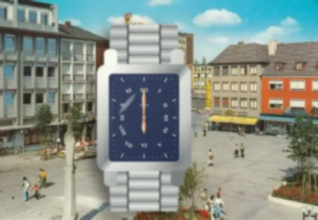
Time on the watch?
6:00
